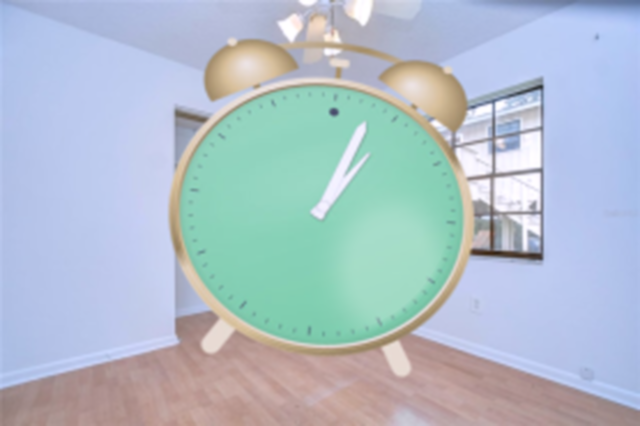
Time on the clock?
1:03
